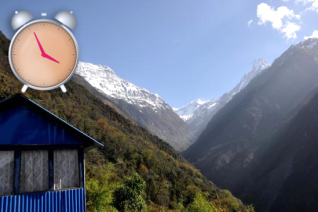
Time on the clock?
3:56
